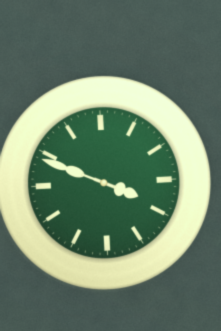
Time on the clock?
3:49
